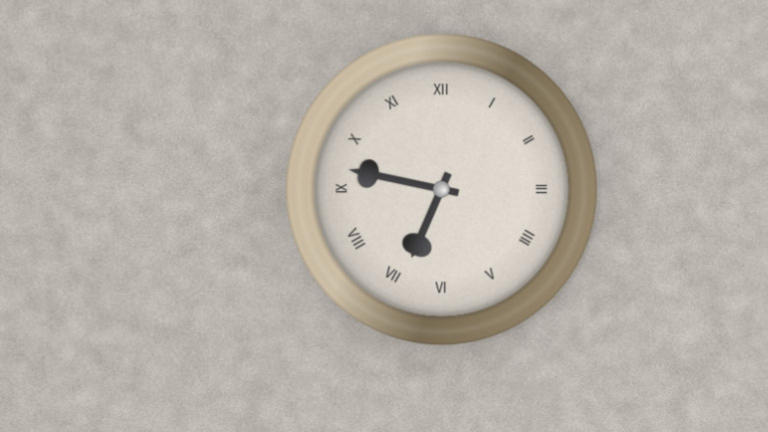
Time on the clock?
6:47
